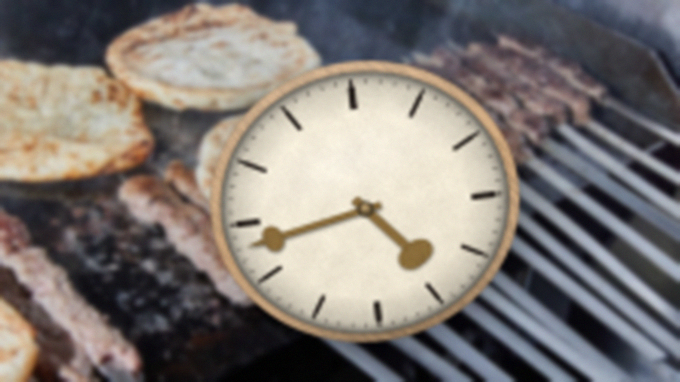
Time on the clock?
4:43
